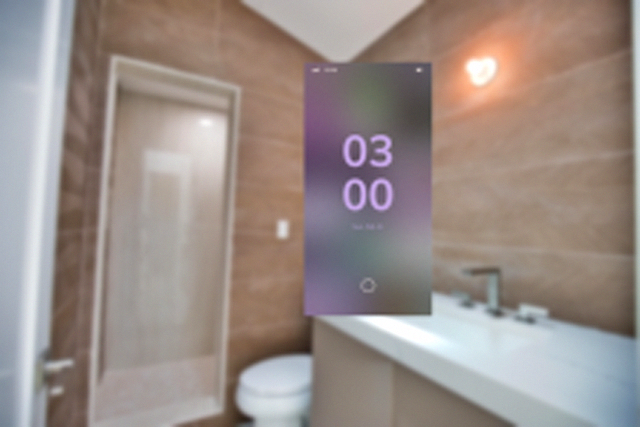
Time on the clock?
3:00
